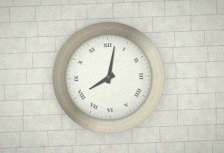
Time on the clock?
8:02
